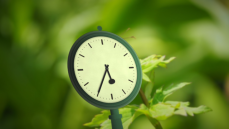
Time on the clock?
5:35
